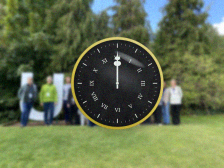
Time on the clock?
12:00
